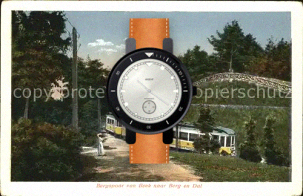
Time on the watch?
10:21
